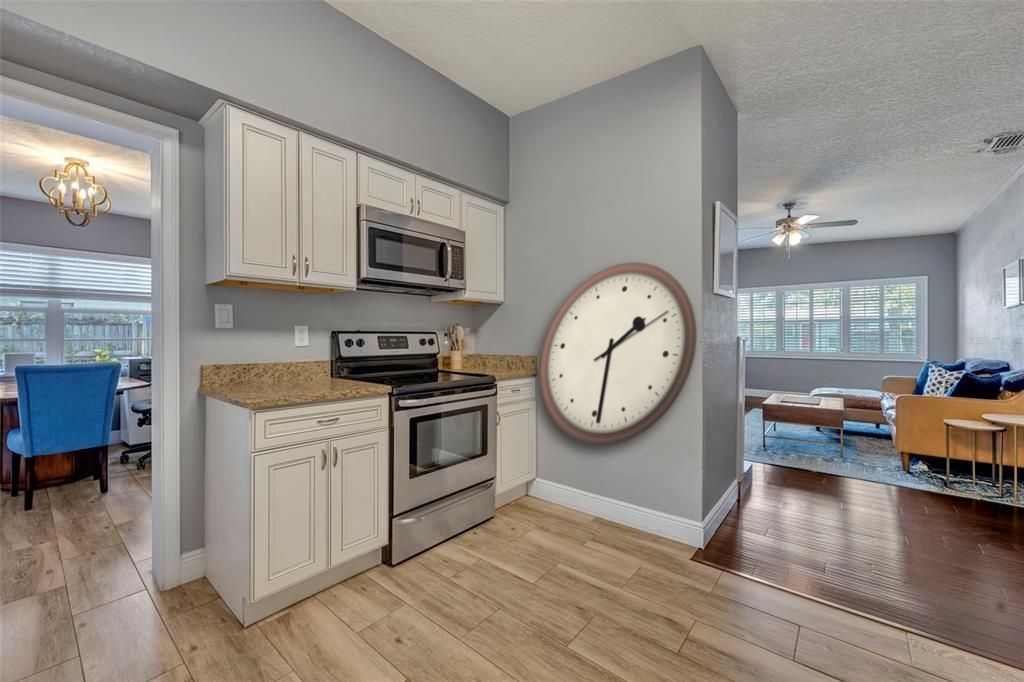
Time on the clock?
1:29:09
